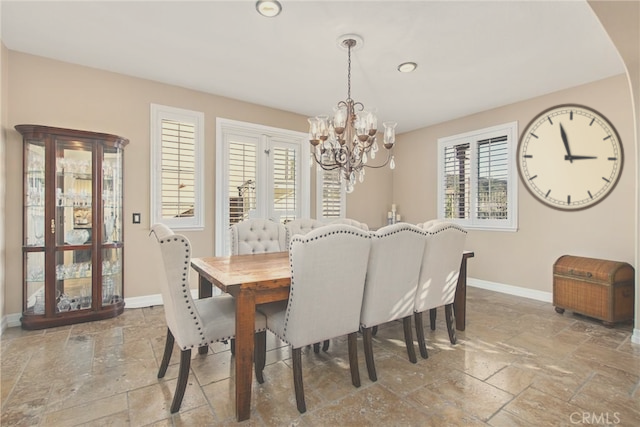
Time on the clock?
2:57
